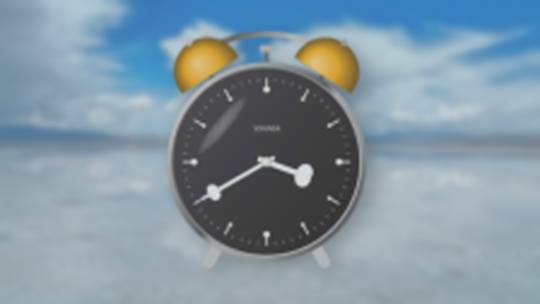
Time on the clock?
3:40
